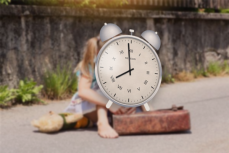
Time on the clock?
7:59
